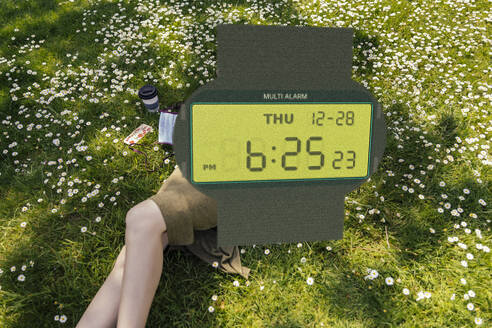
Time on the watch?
6:25:23
